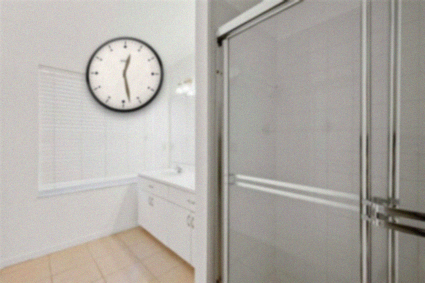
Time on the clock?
12:28
